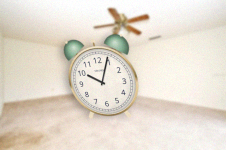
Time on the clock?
10:04
